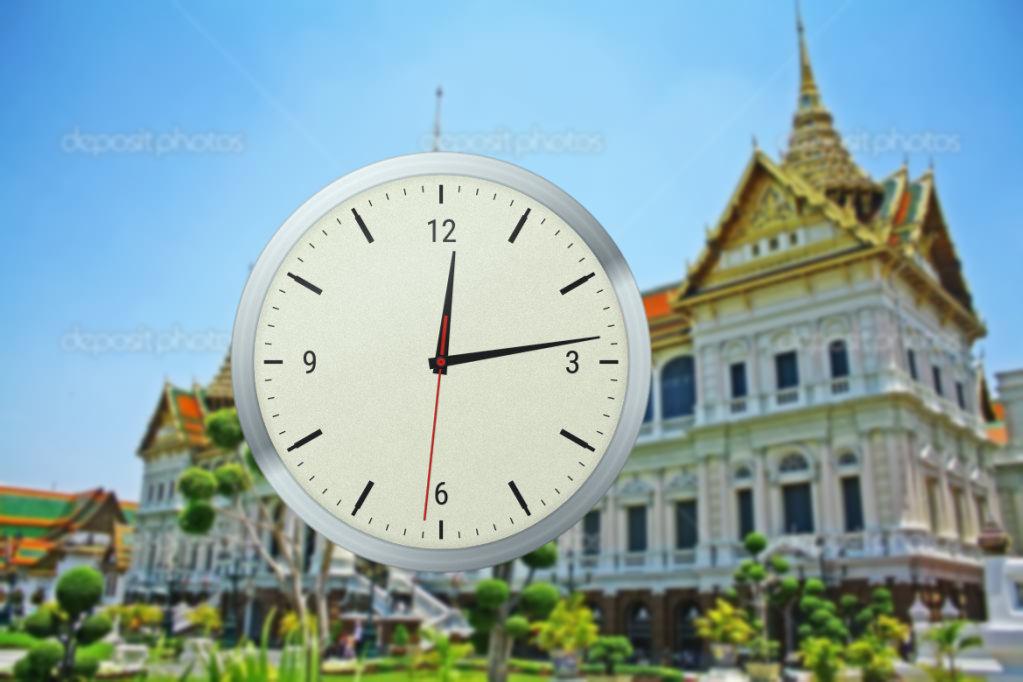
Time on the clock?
12:13:31
